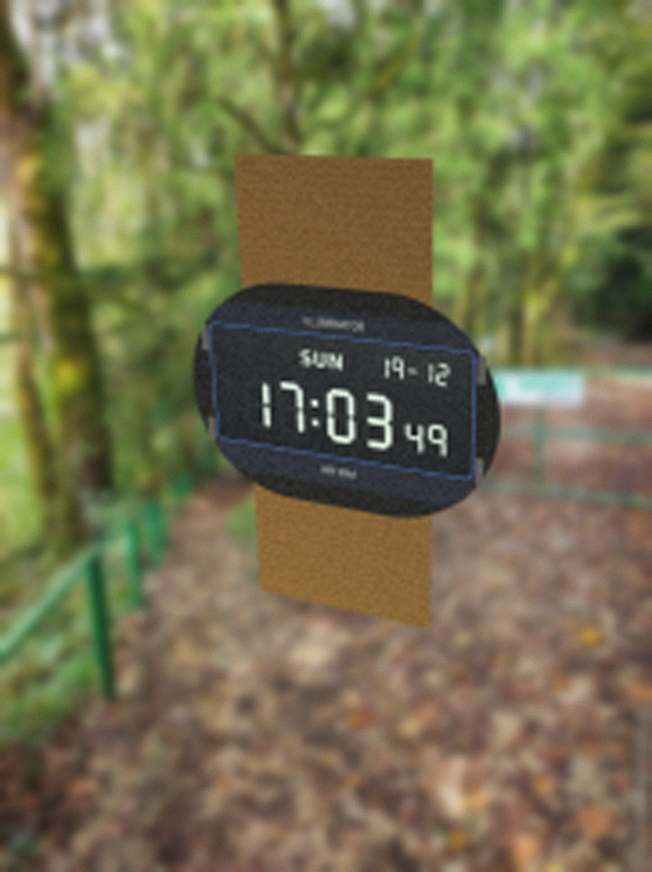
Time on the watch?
17:03:49
